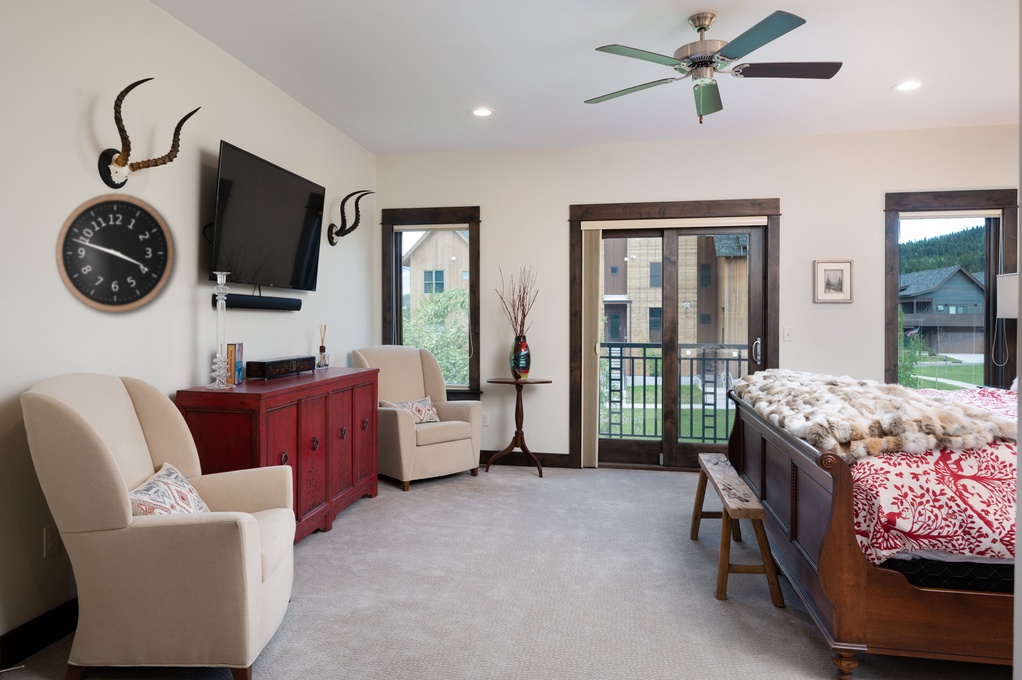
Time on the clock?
3:48
